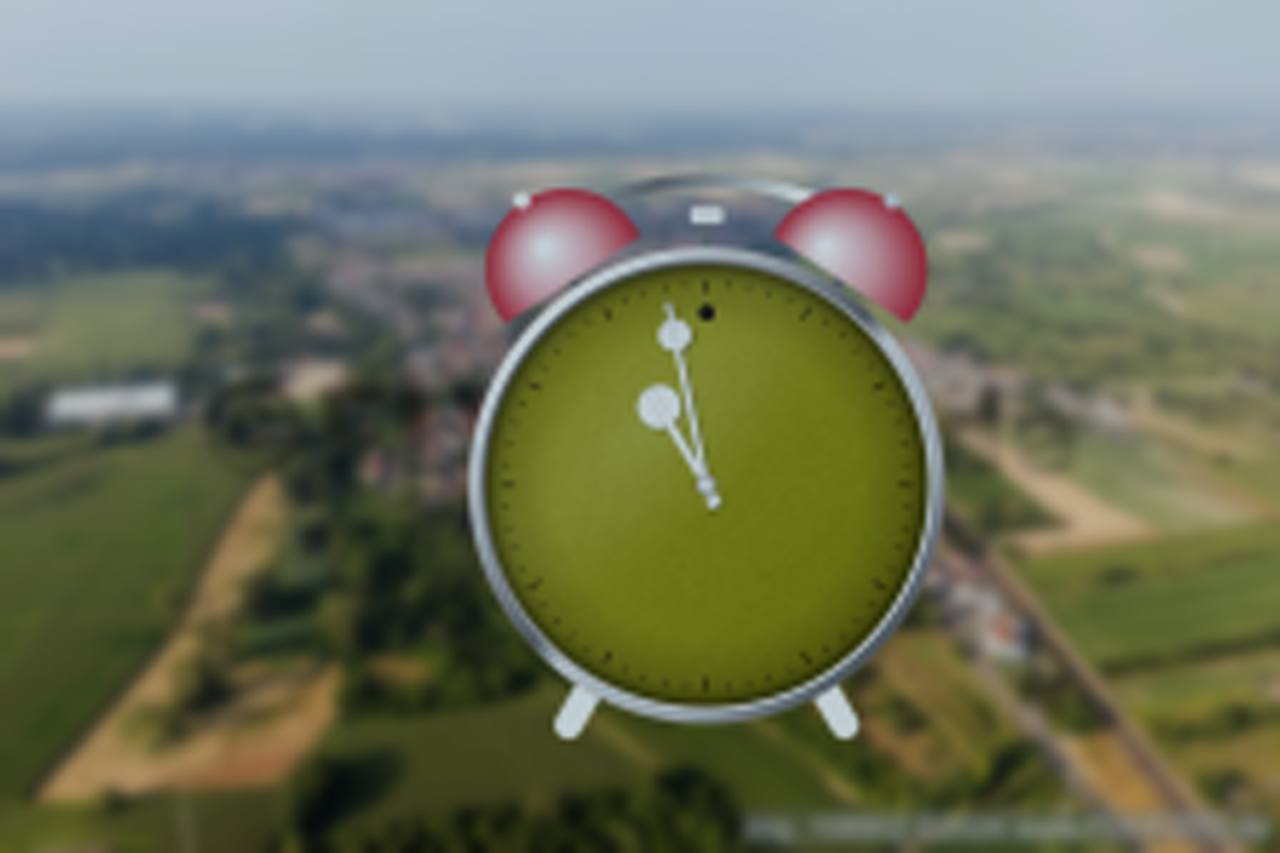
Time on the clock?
10:58
